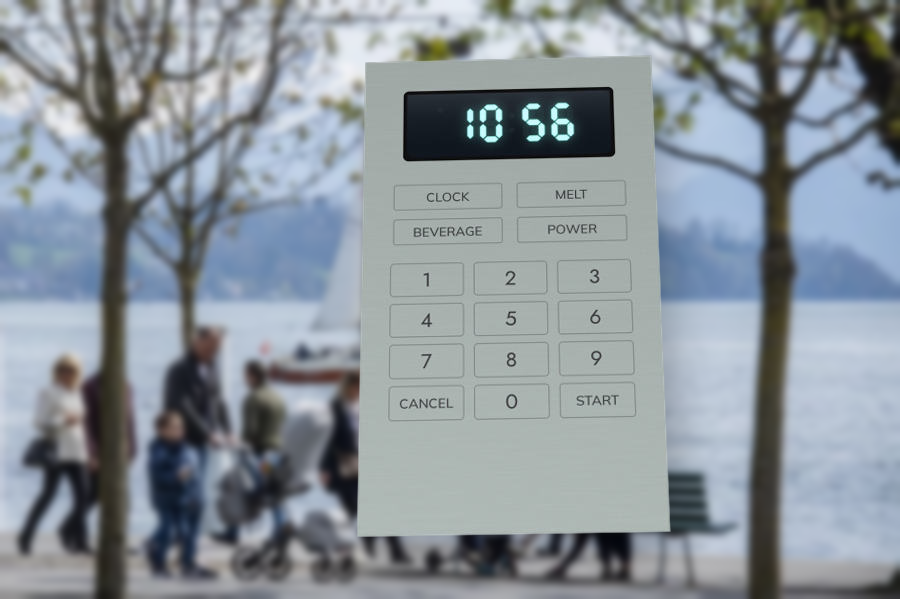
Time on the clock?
10:56
